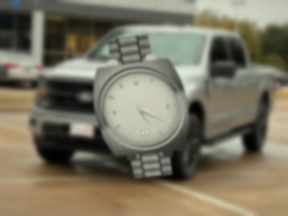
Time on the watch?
5:21
